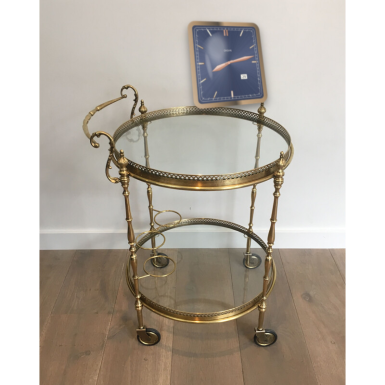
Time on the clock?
8:13
